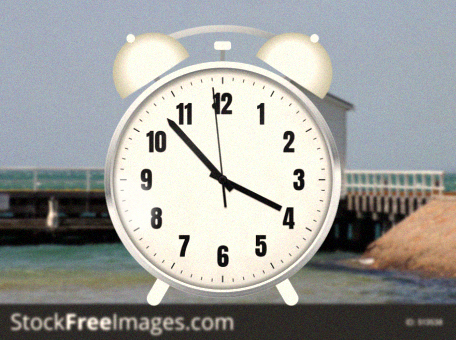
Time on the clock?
3:52:59
